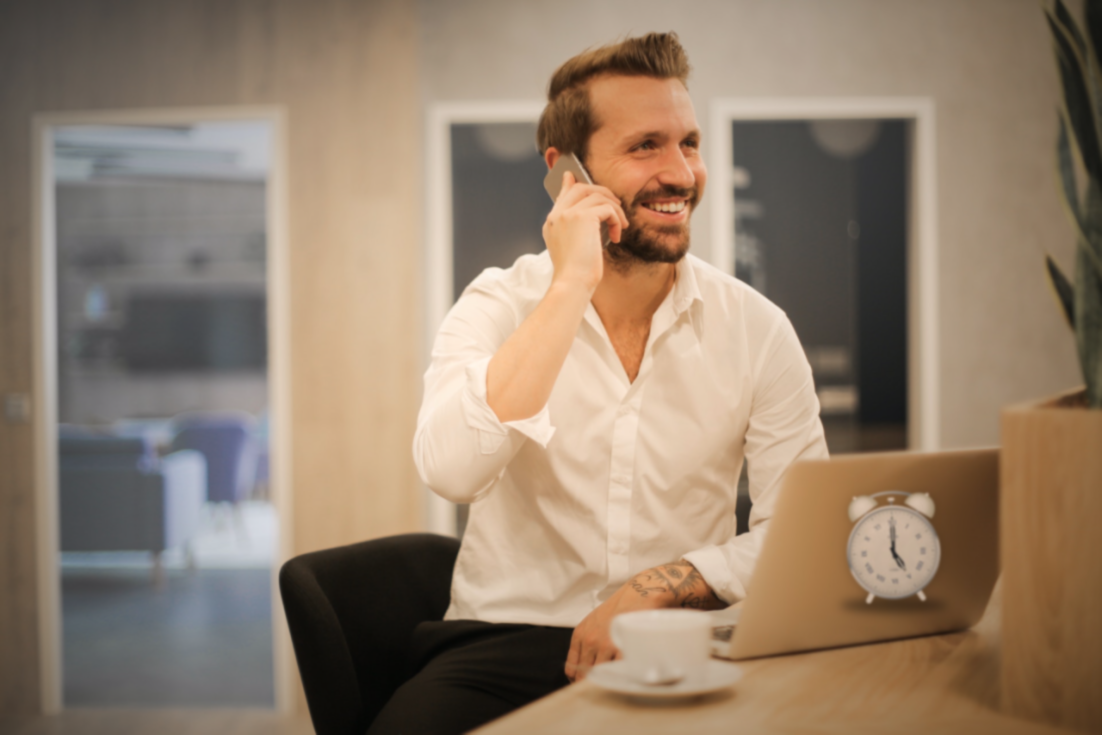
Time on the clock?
5:00
